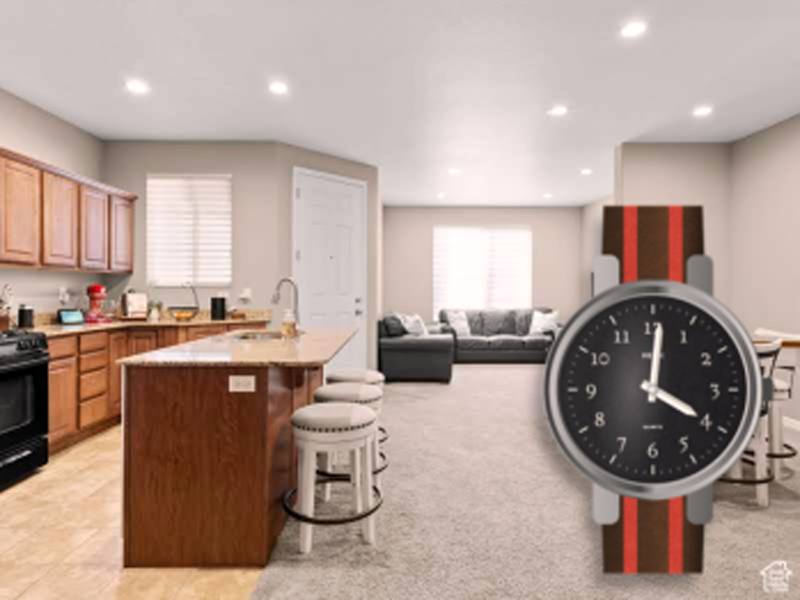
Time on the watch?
4:01
